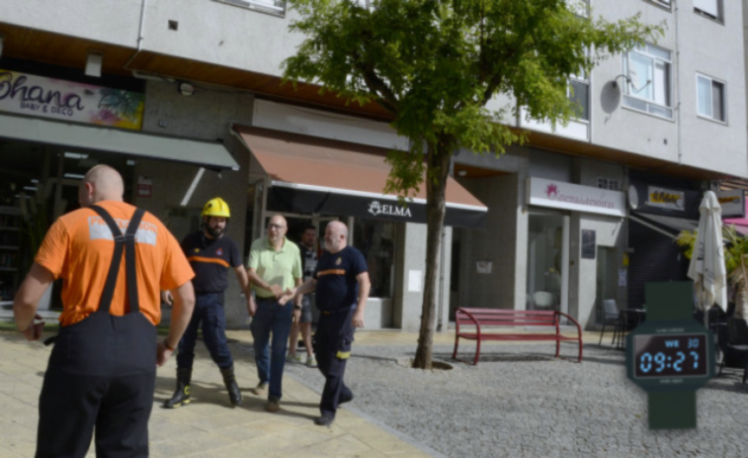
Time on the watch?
9:27
